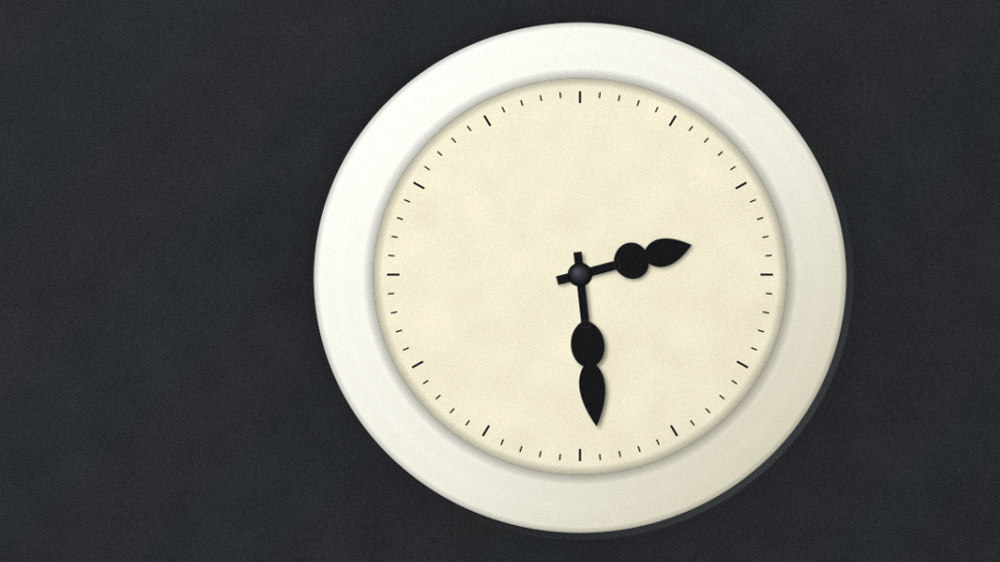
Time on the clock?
2:29
